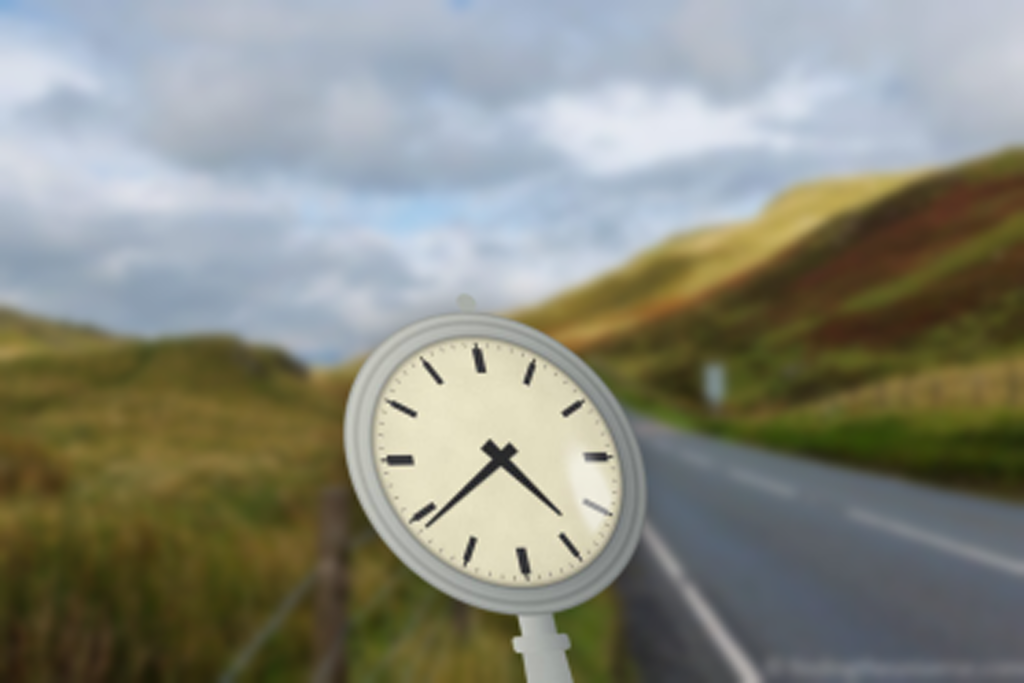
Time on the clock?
4:39
